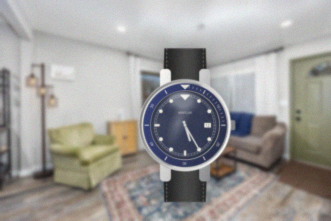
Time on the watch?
5:25
